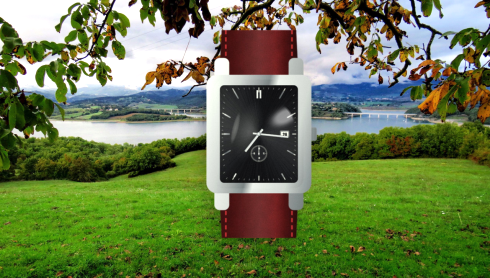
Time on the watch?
7:16
